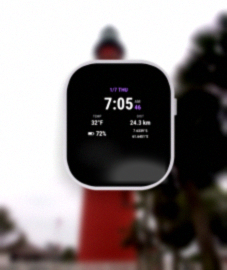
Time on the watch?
7:05
